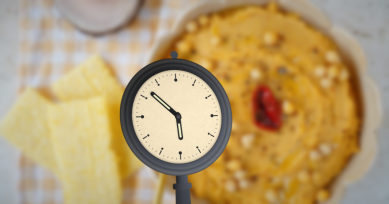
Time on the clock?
5:52
